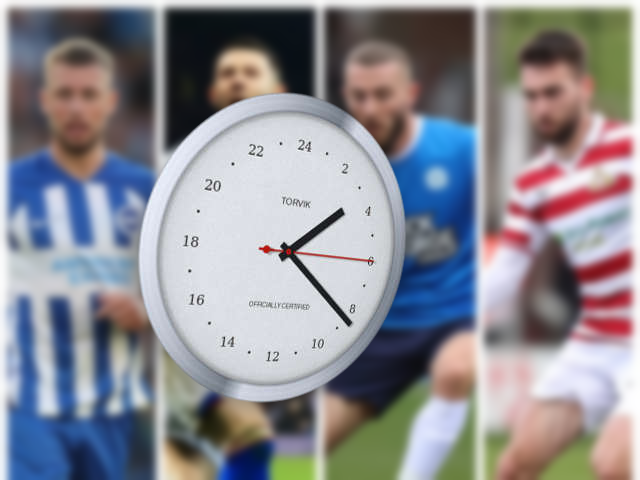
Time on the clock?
3:21:15
